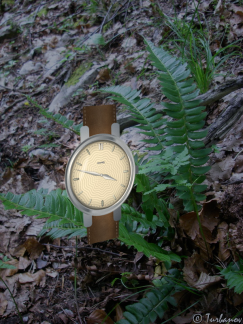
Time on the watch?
3:48
